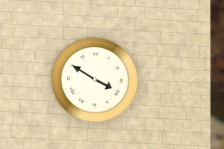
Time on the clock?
3:50
